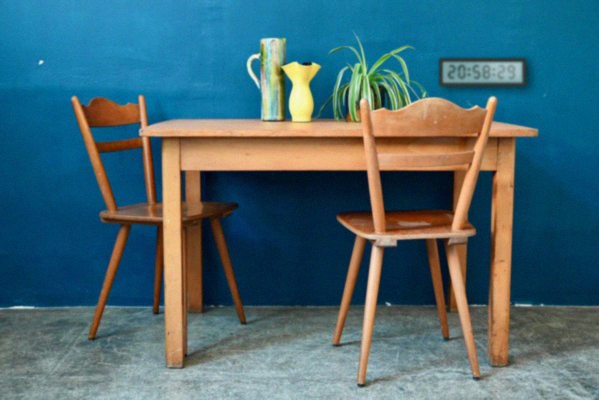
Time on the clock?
20:58:29
